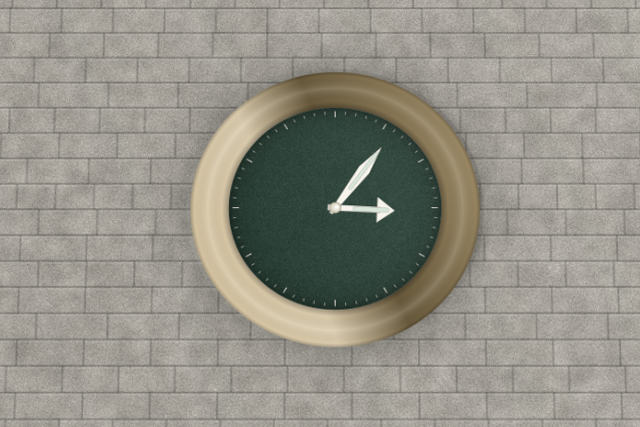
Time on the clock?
3:06
